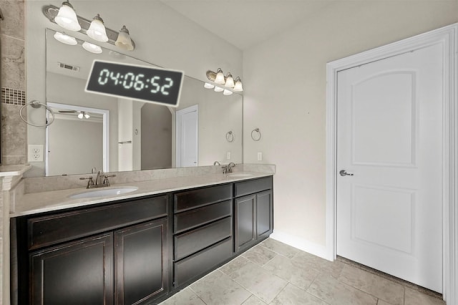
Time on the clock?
4:06:52
